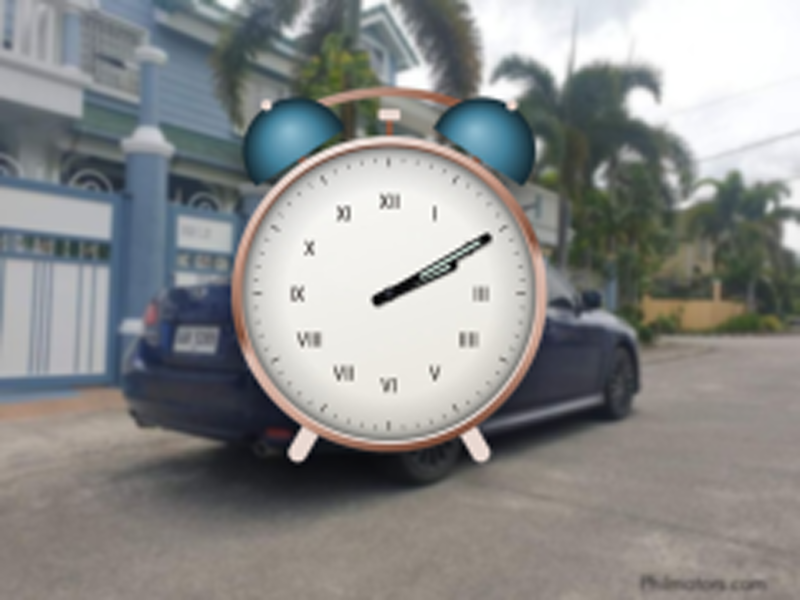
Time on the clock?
2:10
